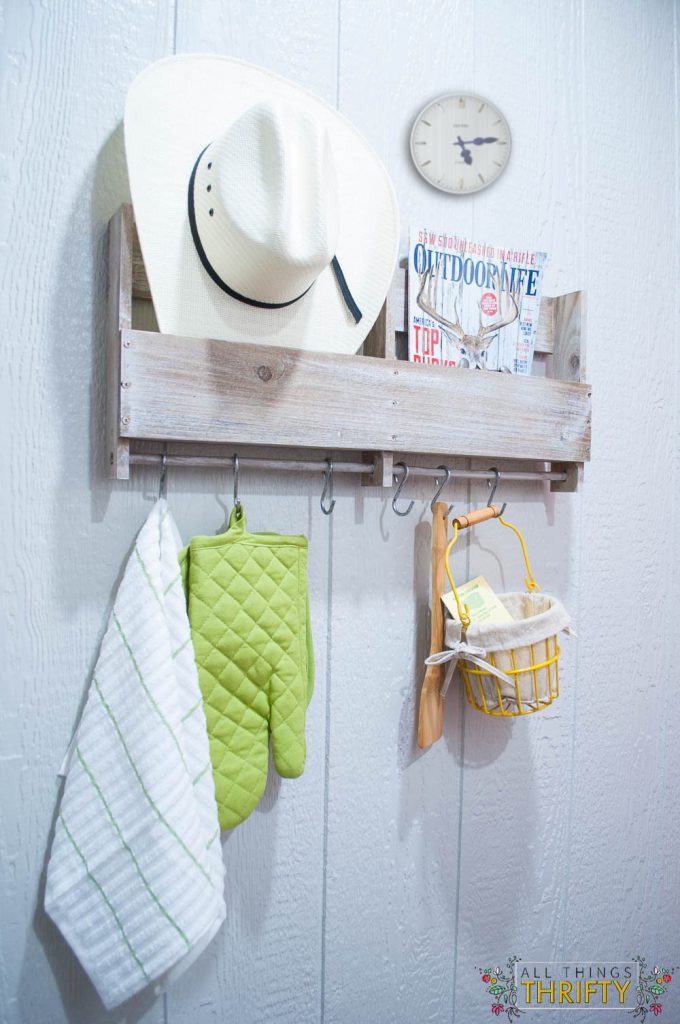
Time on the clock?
5:14
